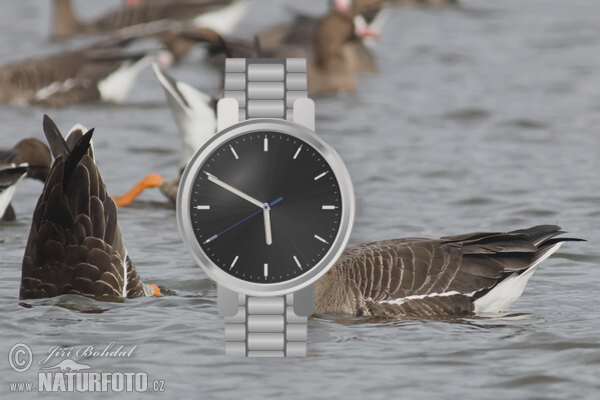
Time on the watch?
5:49:40
